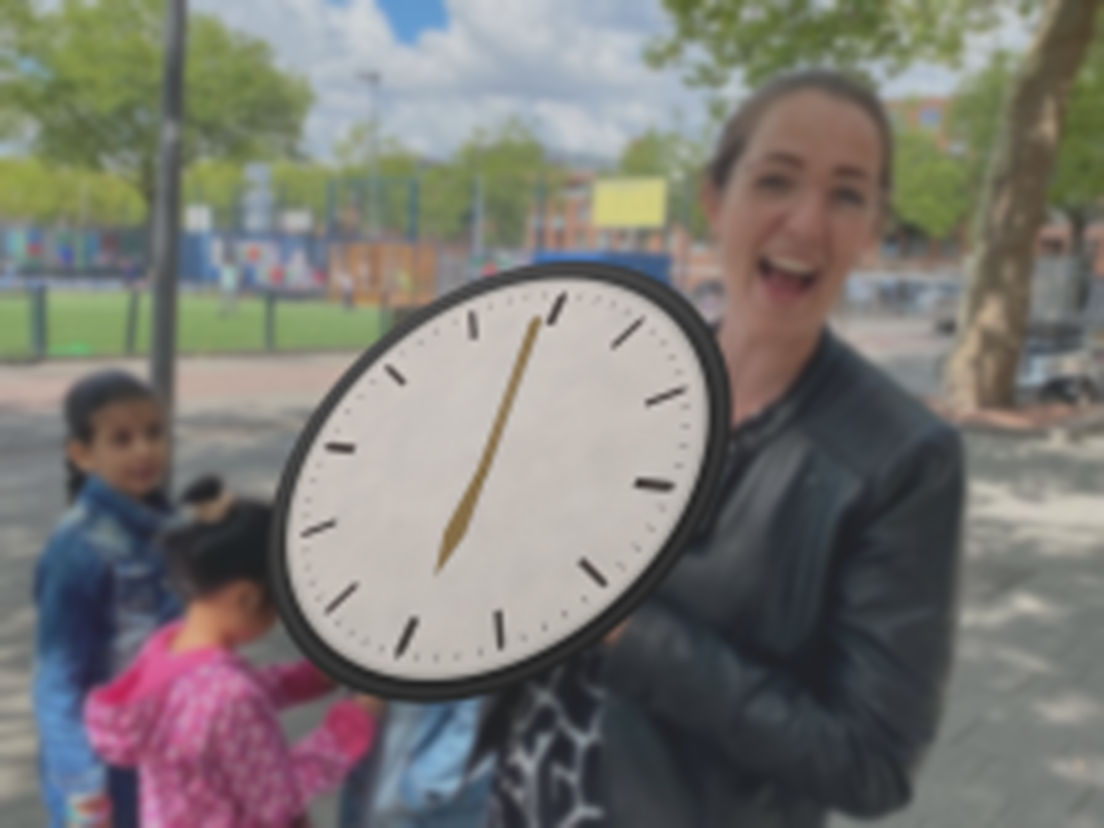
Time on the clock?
5:59
